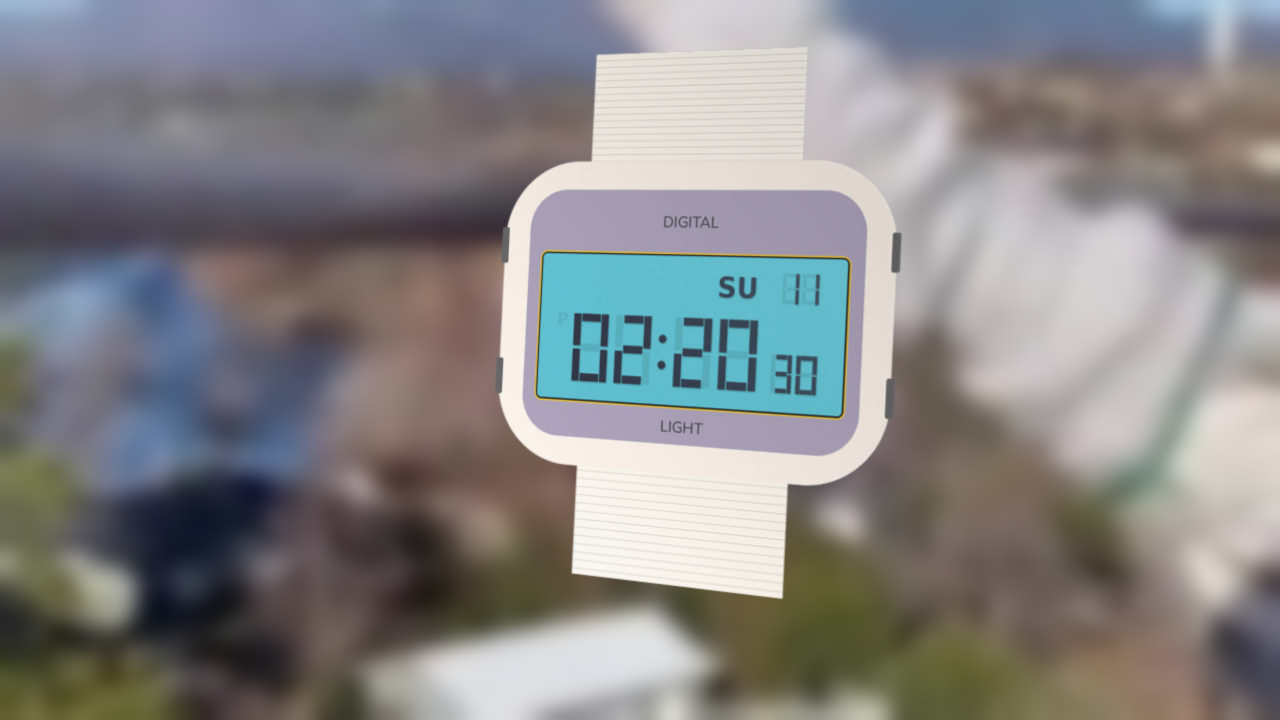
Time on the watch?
2:20:30
